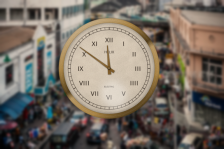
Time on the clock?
11:51
